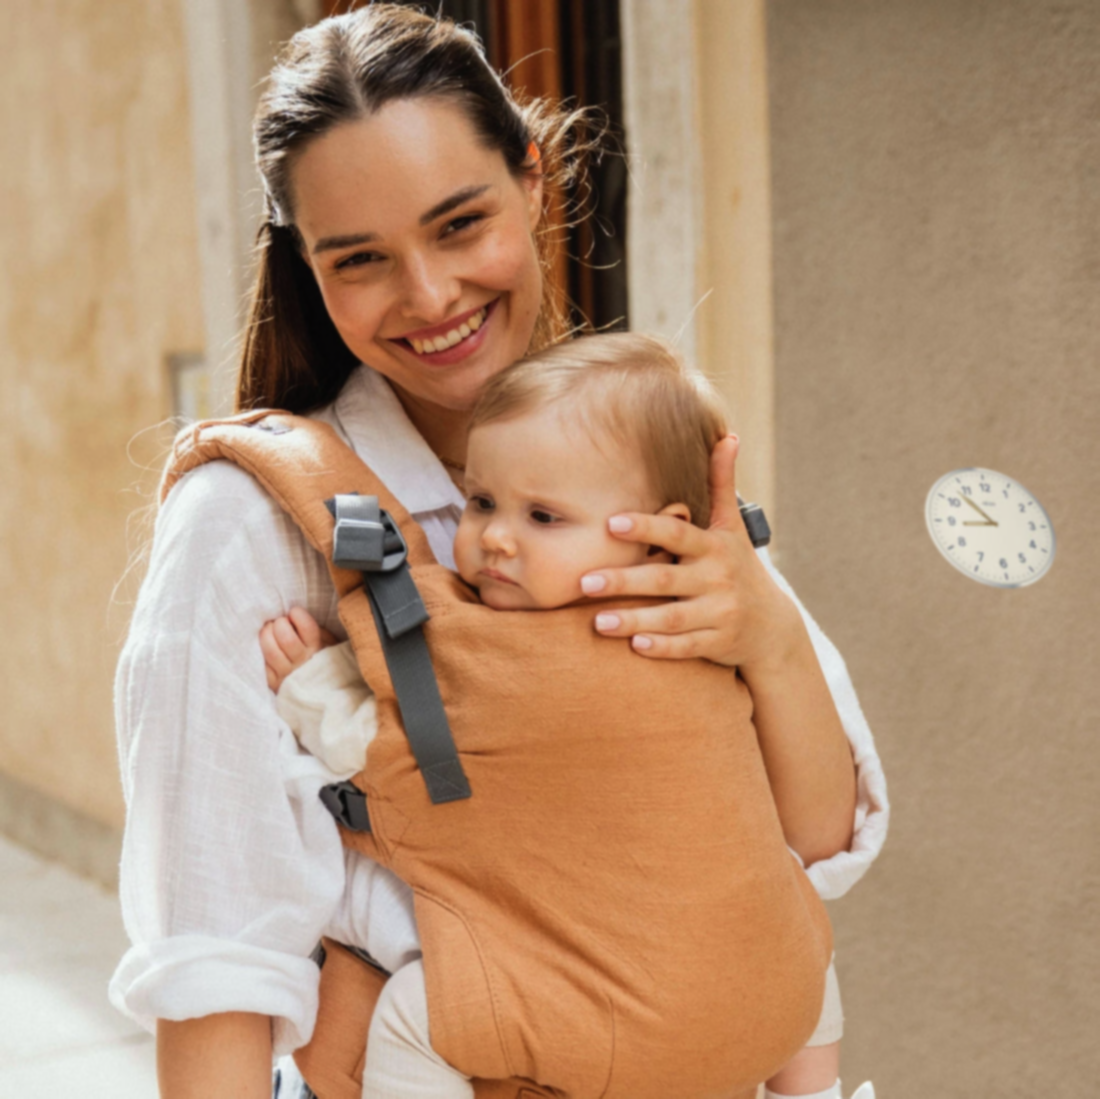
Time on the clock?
8:53
